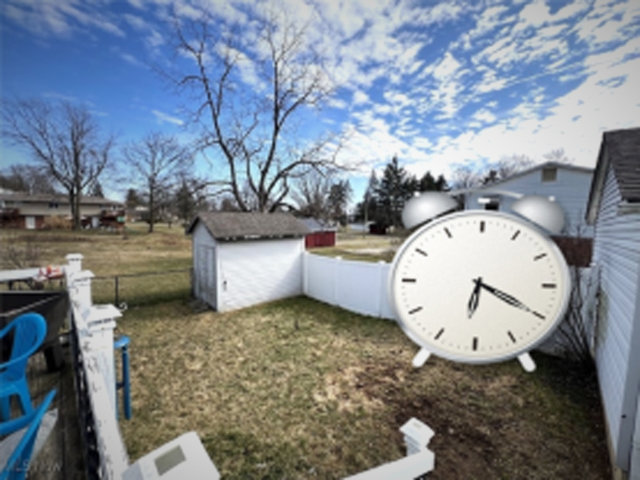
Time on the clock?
6:20
